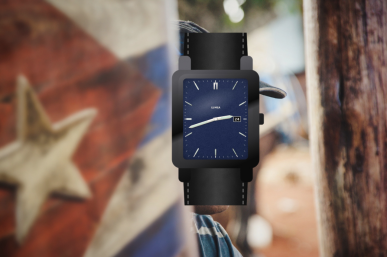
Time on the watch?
2:42
